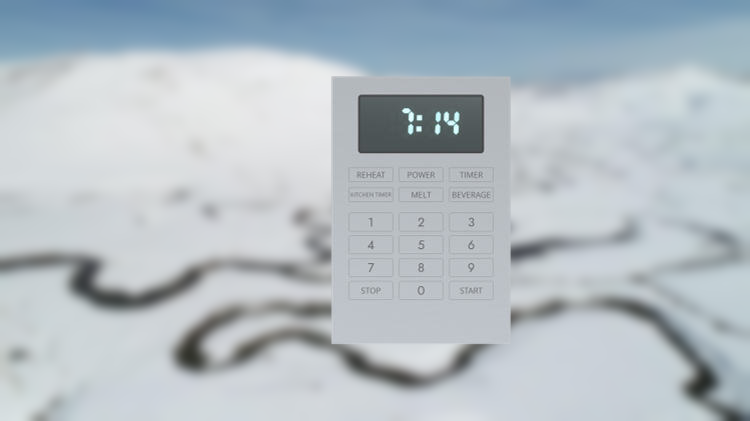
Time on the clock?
7:14
